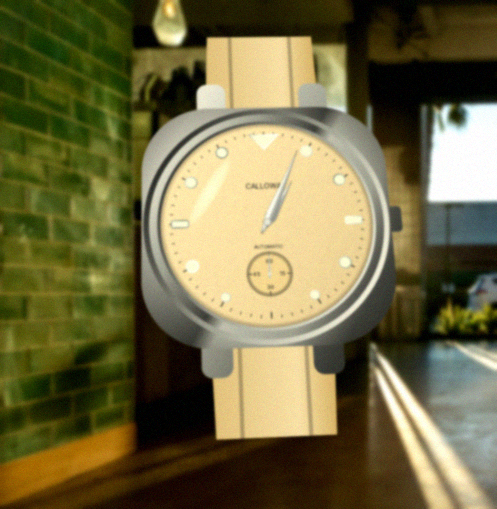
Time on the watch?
1:04
